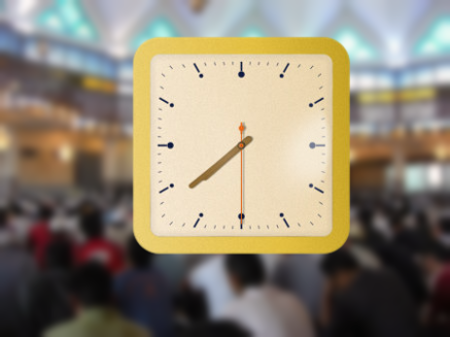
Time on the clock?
7:38:30
